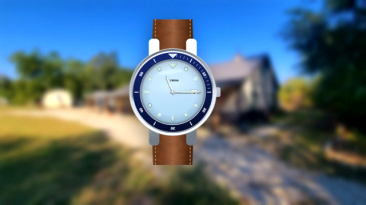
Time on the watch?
11:15
